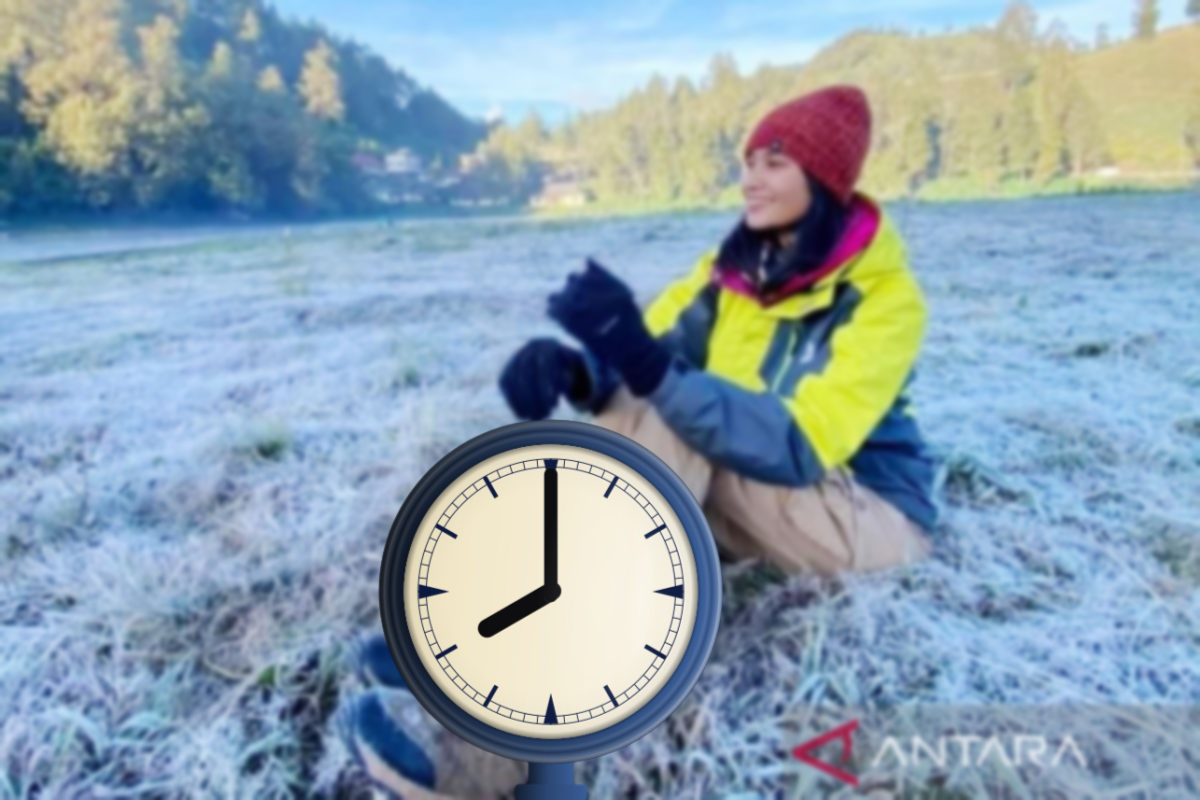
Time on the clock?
8:00
